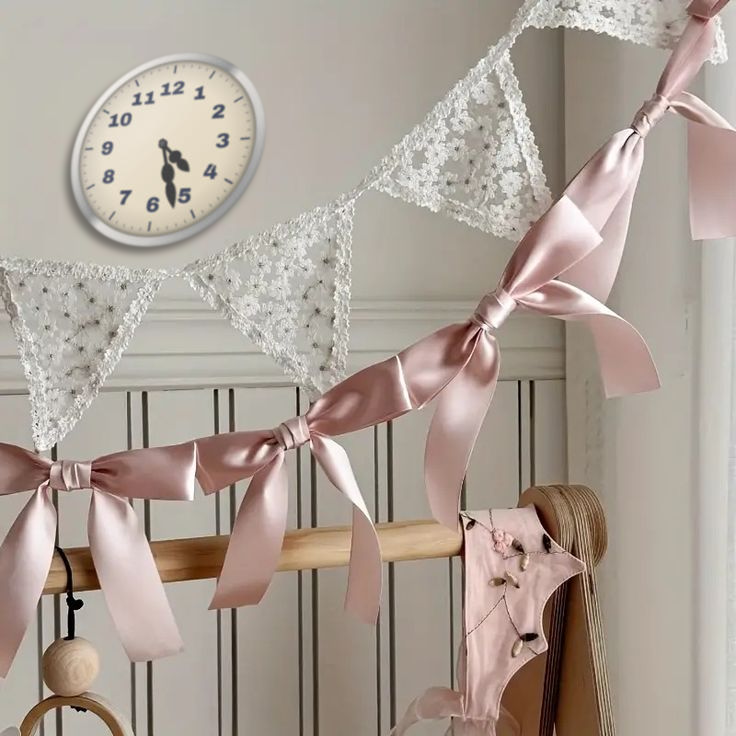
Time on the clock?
4:27
